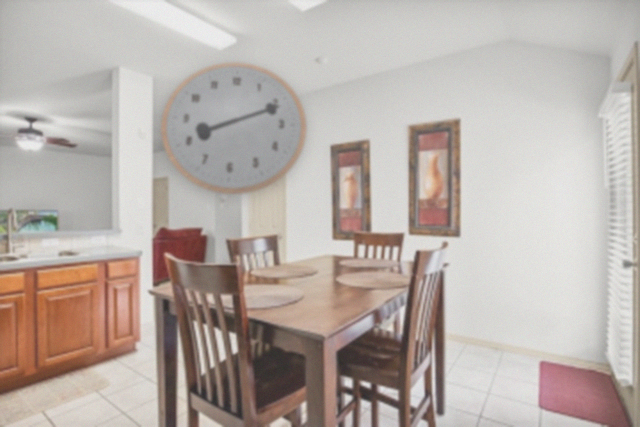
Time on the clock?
8:11
